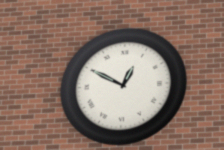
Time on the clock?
12:50
